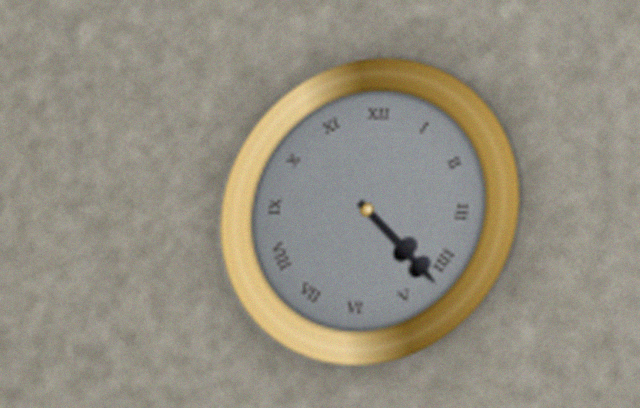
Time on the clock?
4:22
